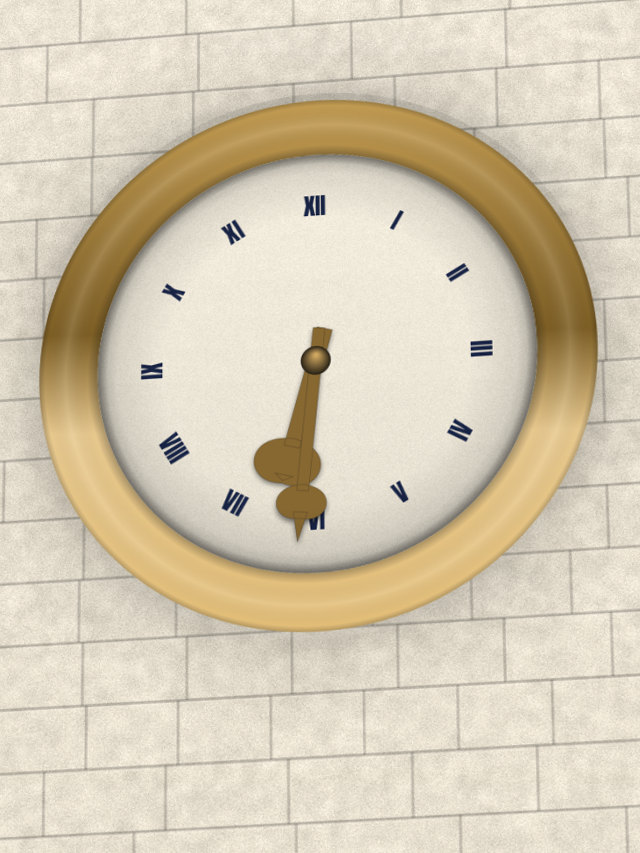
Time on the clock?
6:31
